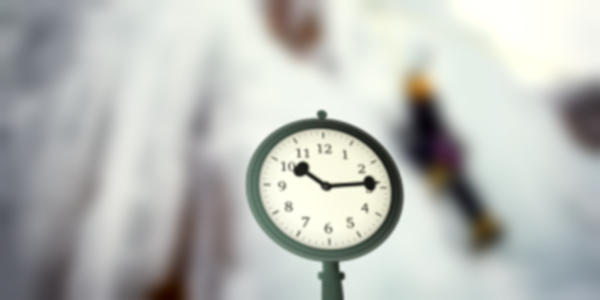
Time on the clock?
10:14
